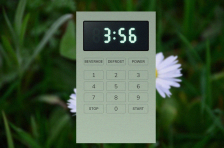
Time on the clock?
3:56
